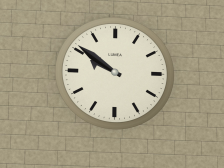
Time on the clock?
9:51
